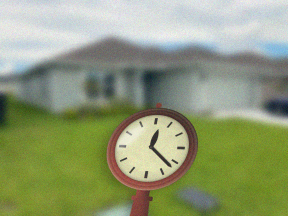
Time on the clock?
12:22
